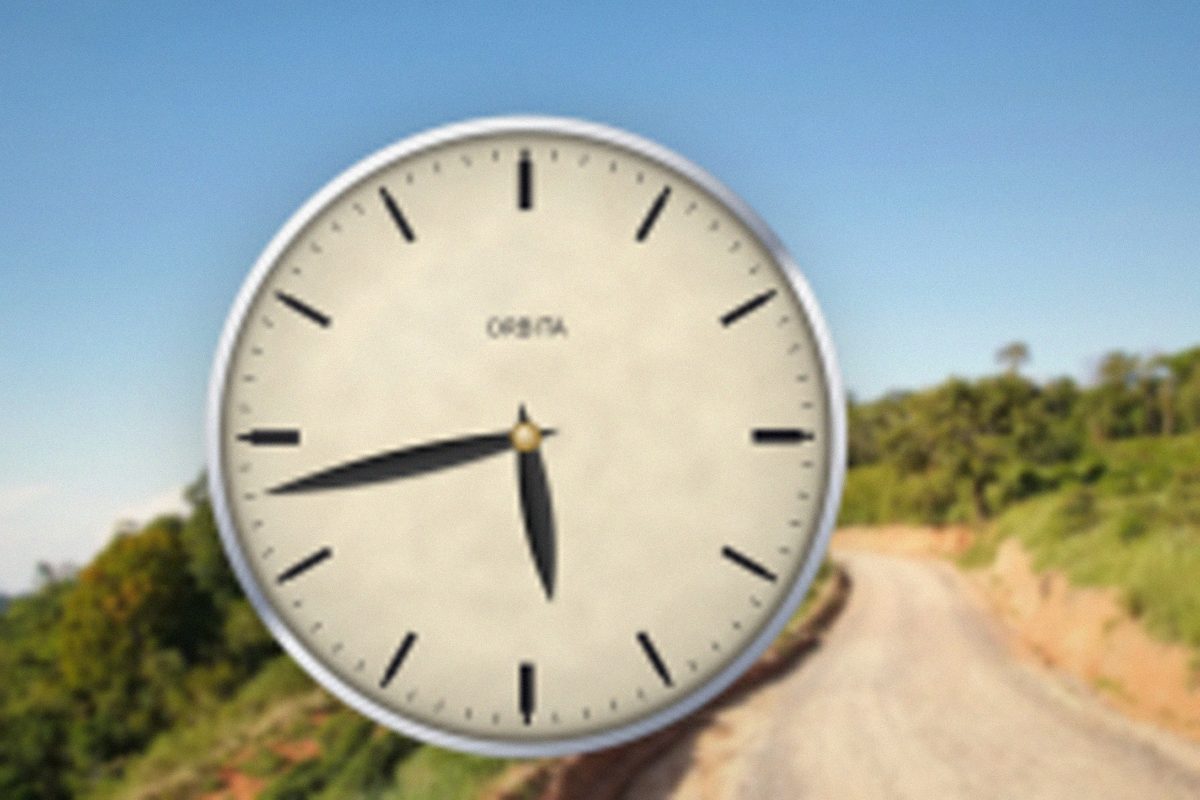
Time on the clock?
5:43
